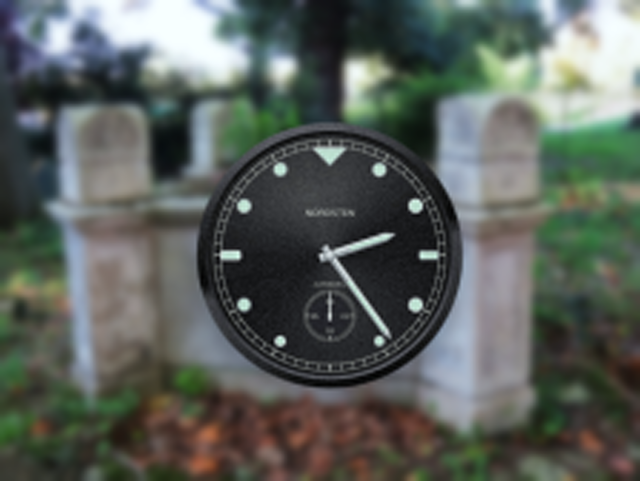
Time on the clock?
2:24
